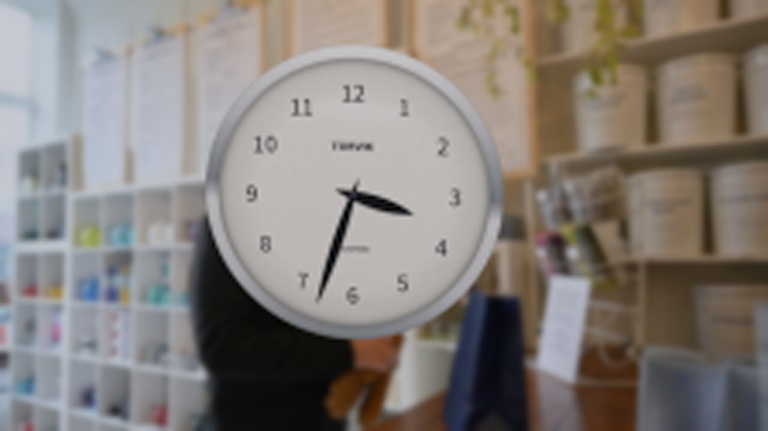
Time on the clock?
3:33
